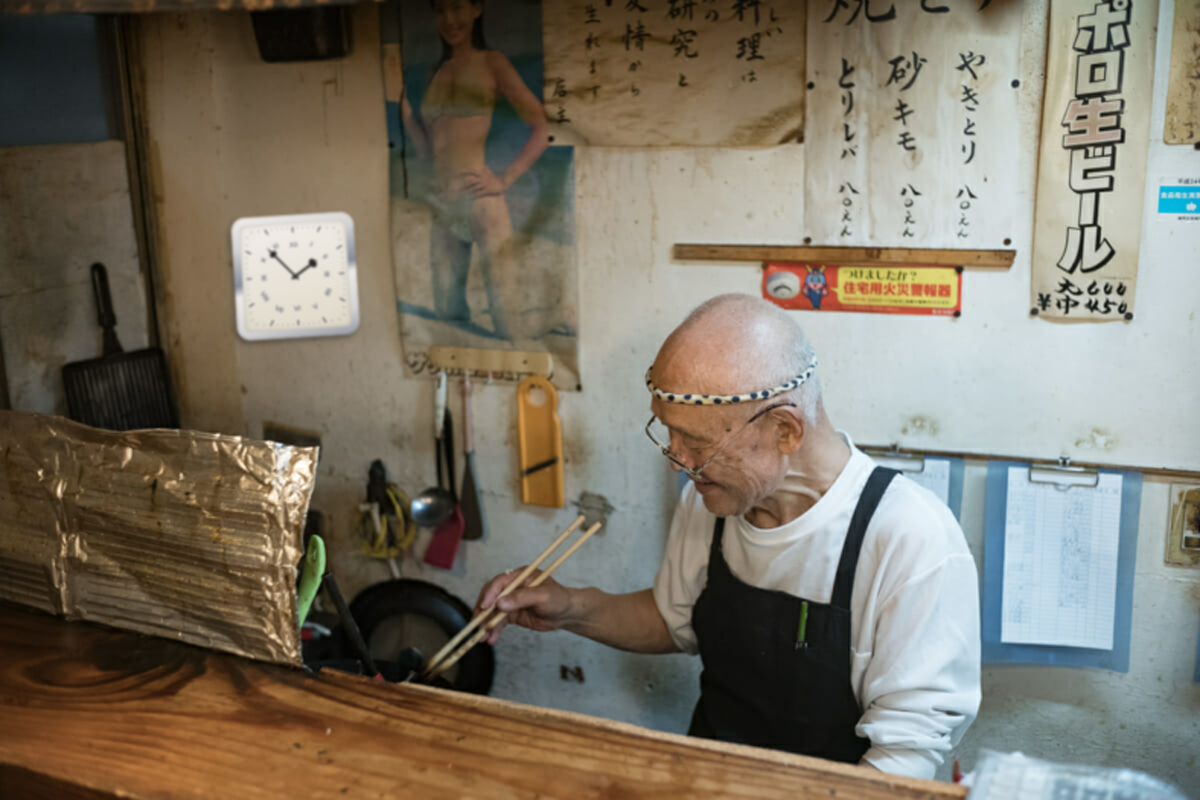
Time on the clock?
1:53
